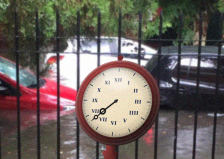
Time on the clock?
7:38
